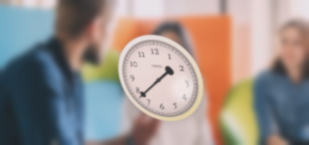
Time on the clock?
1:38
